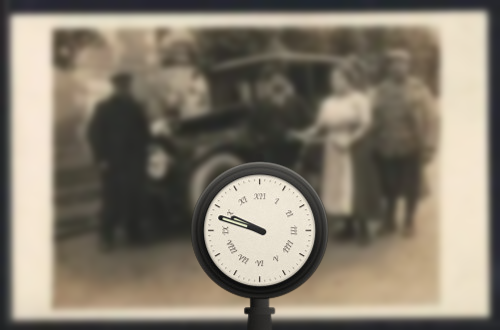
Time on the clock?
9:48
